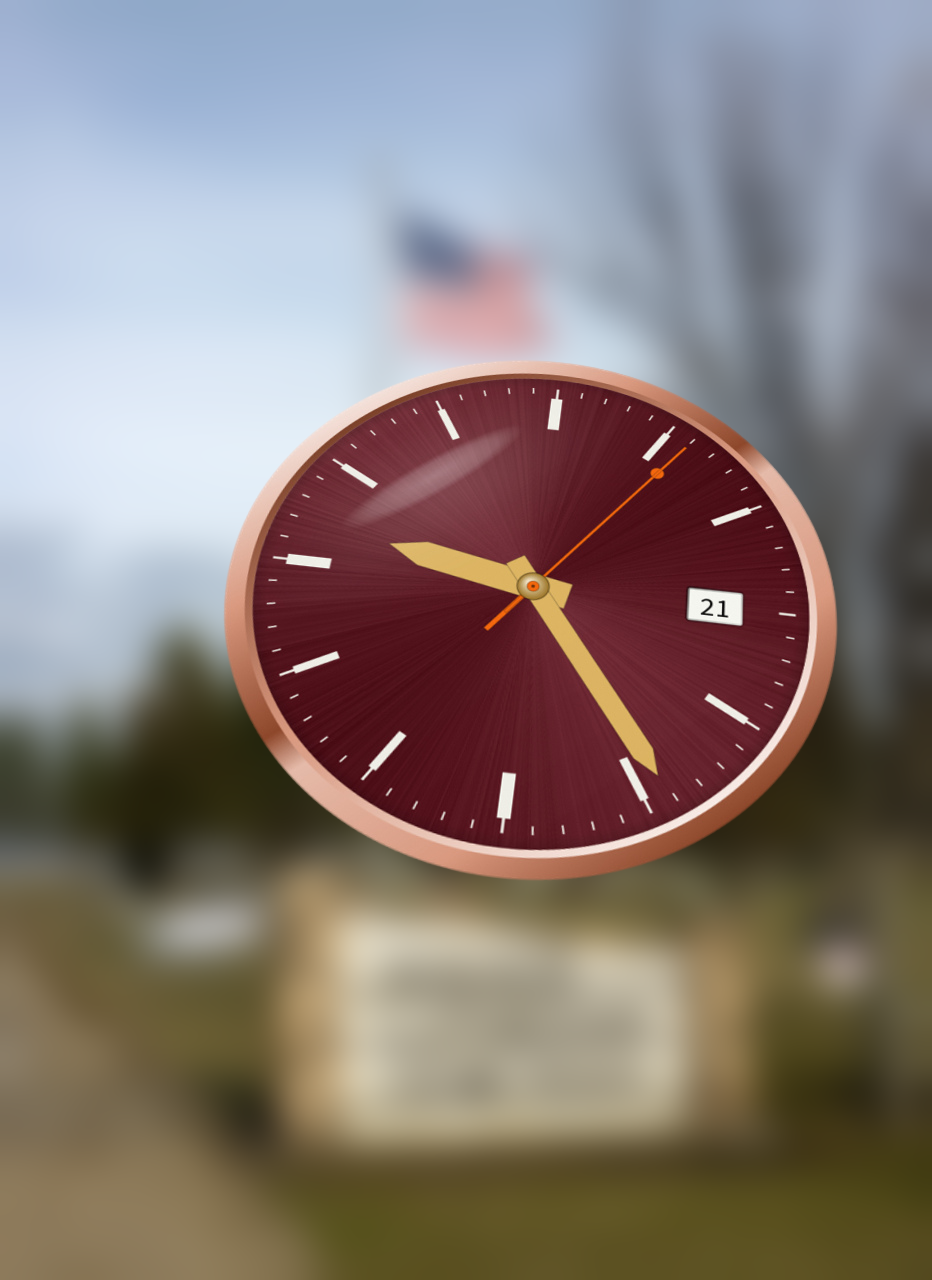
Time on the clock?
9:24:06
